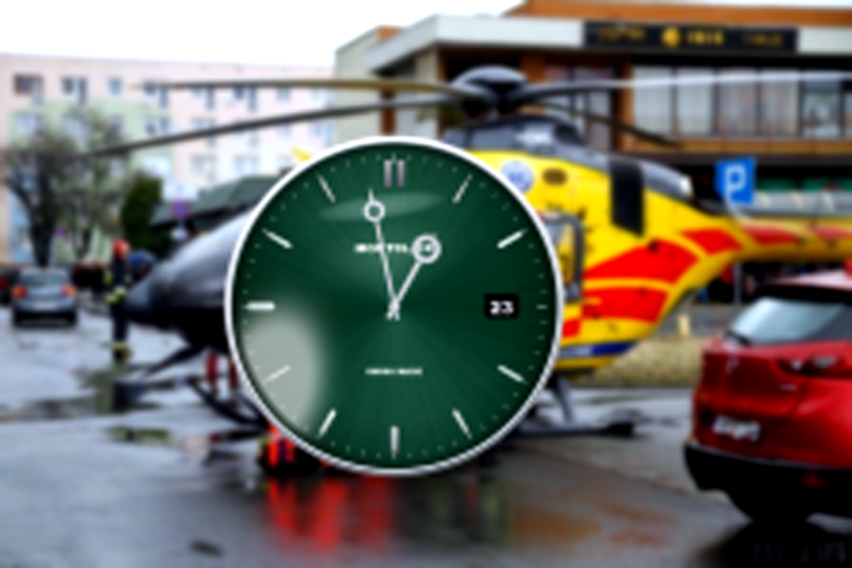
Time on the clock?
12:58
